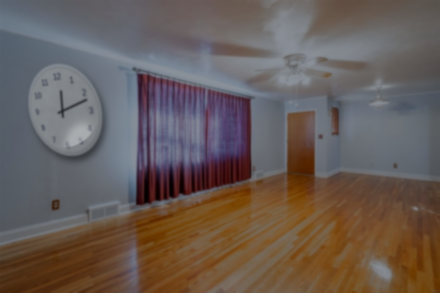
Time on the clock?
12:12
